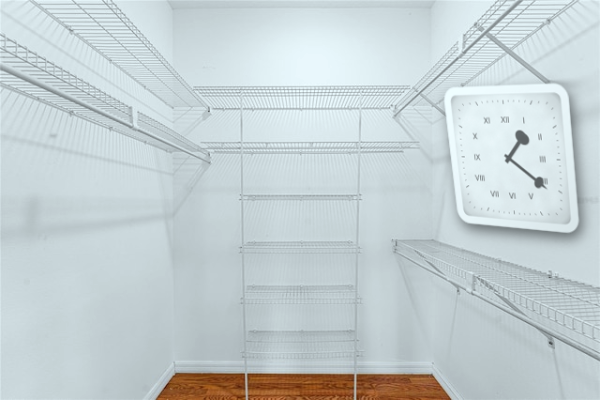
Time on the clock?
1:21
